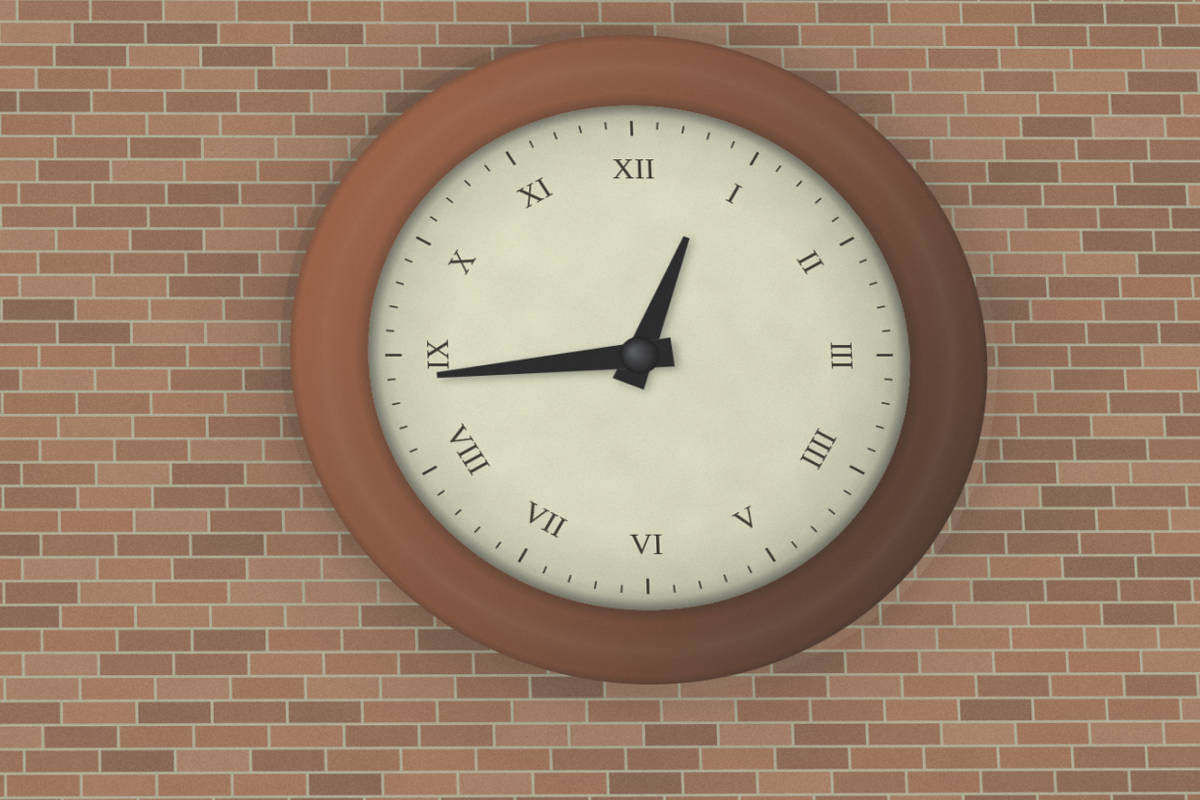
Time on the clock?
12:44
